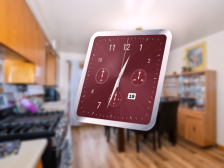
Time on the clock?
12:32
